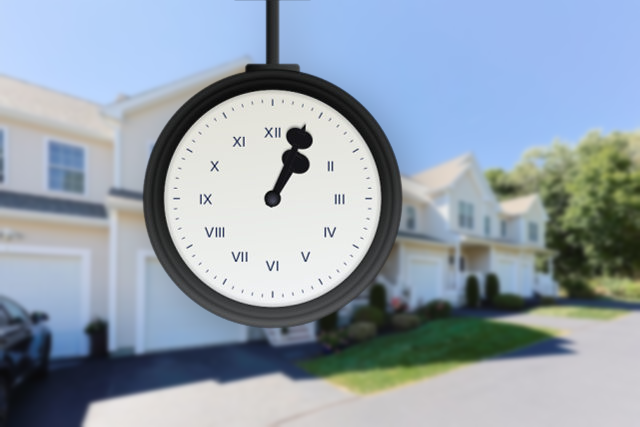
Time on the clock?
1:04
